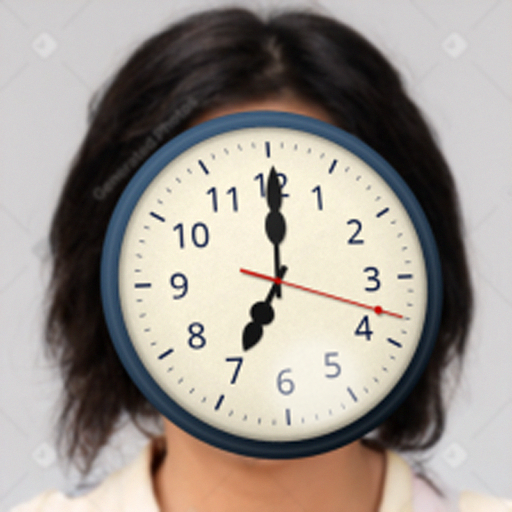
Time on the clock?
7:00:18
